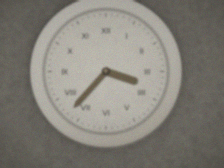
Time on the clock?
3:37
